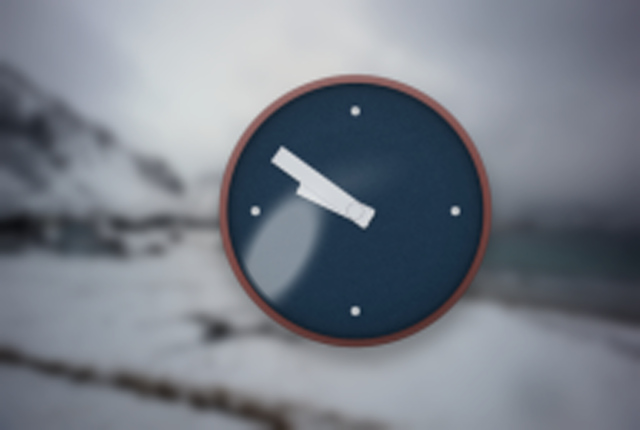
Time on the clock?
9:51
